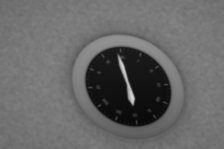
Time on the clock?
5:59
